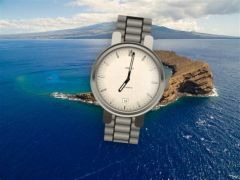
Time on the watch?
7:01
